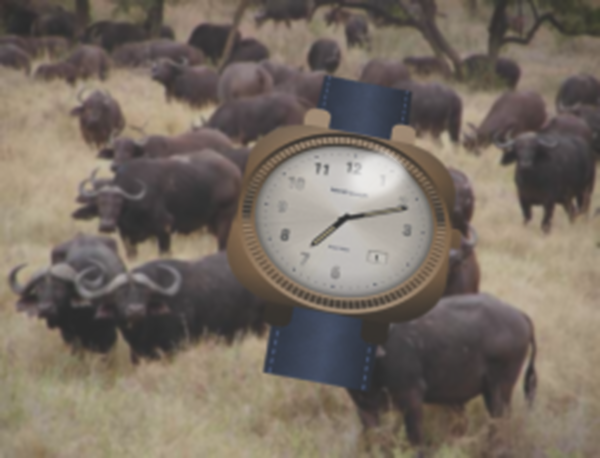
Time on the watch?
7:11
